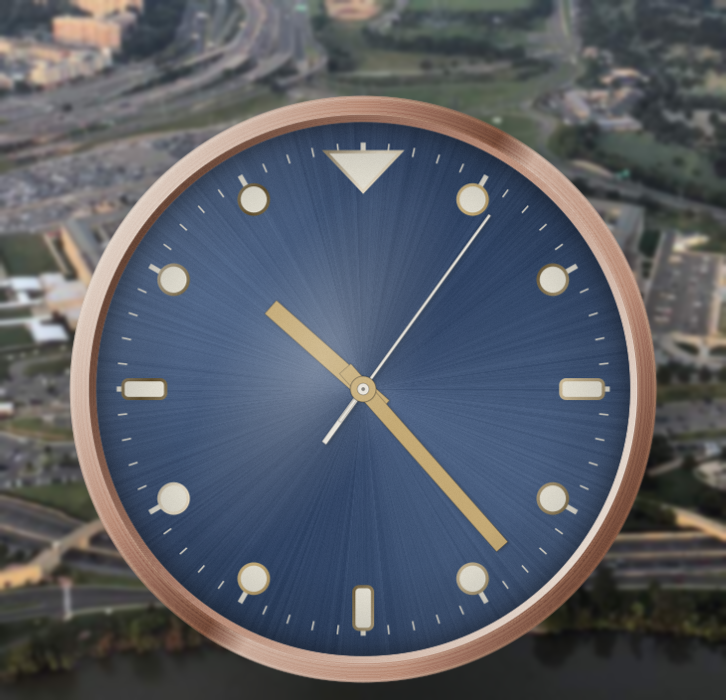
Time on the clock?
10:23:06
